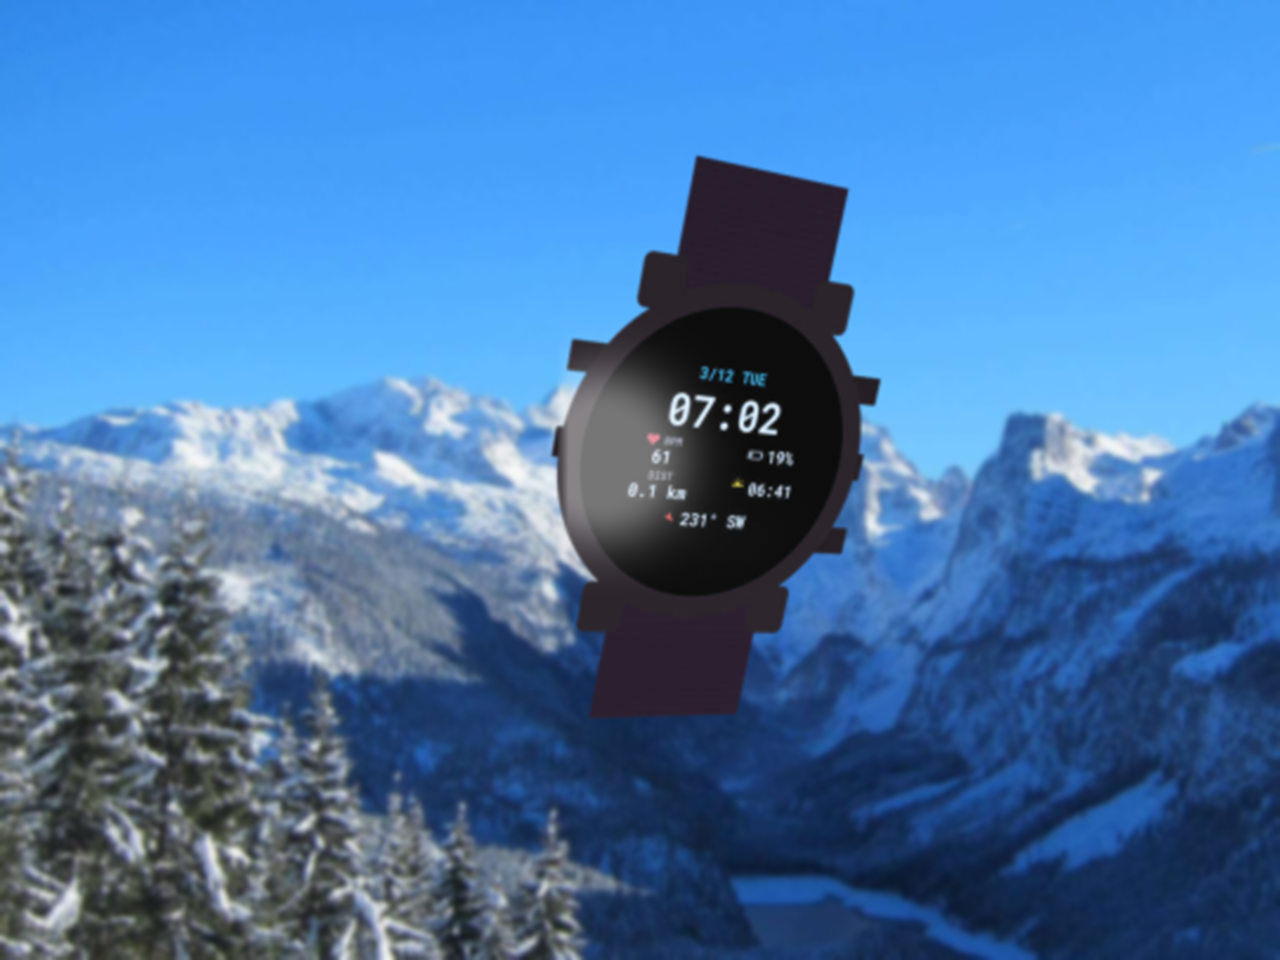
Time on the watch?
7:02
